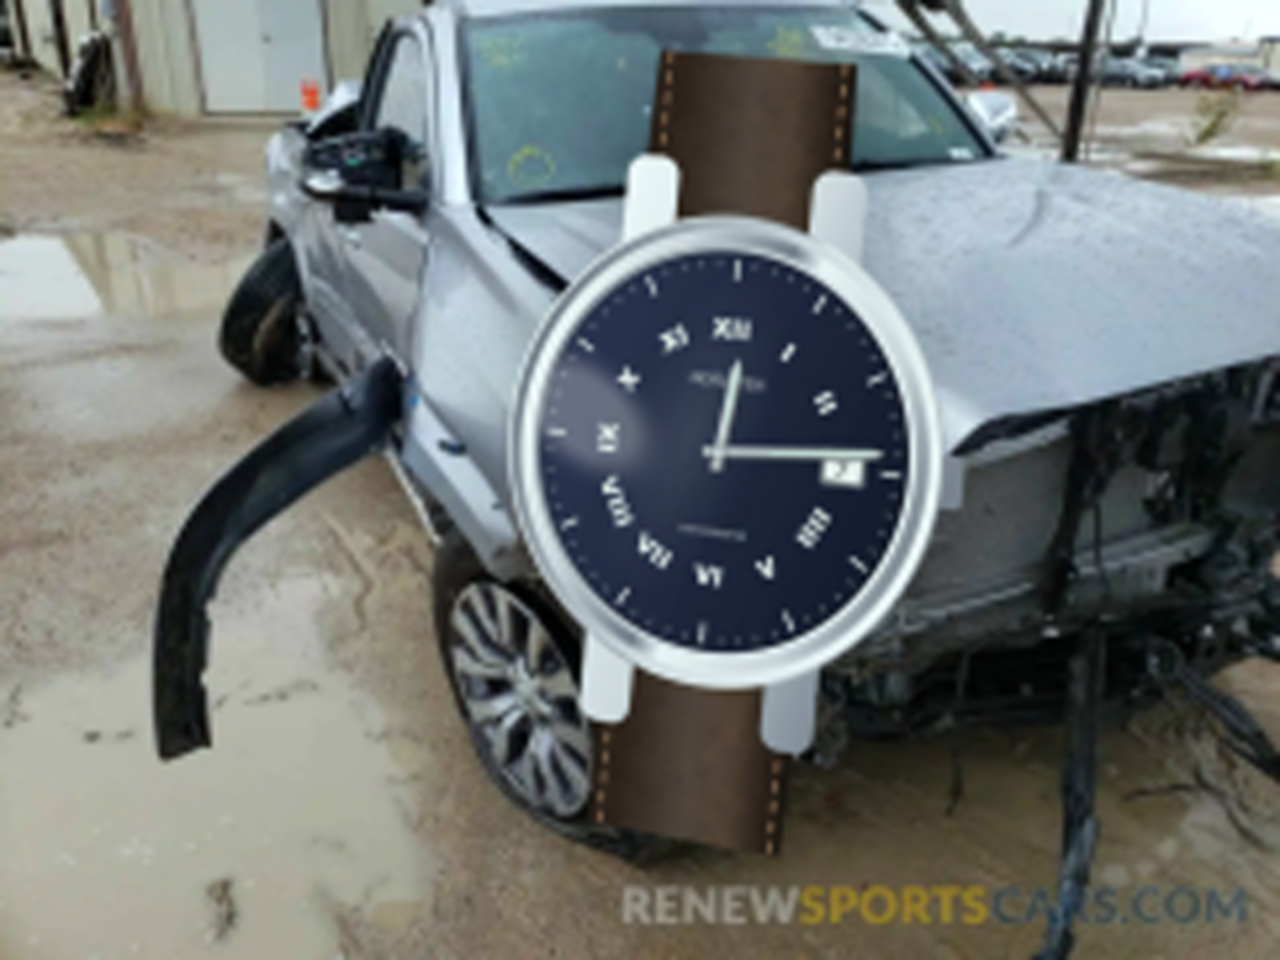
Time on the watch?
12:14
